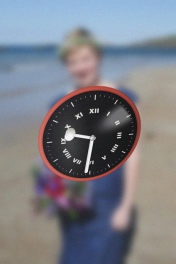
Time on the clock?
9:31
